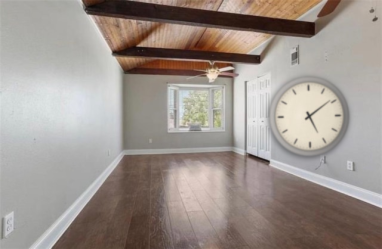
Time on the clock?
5:09
